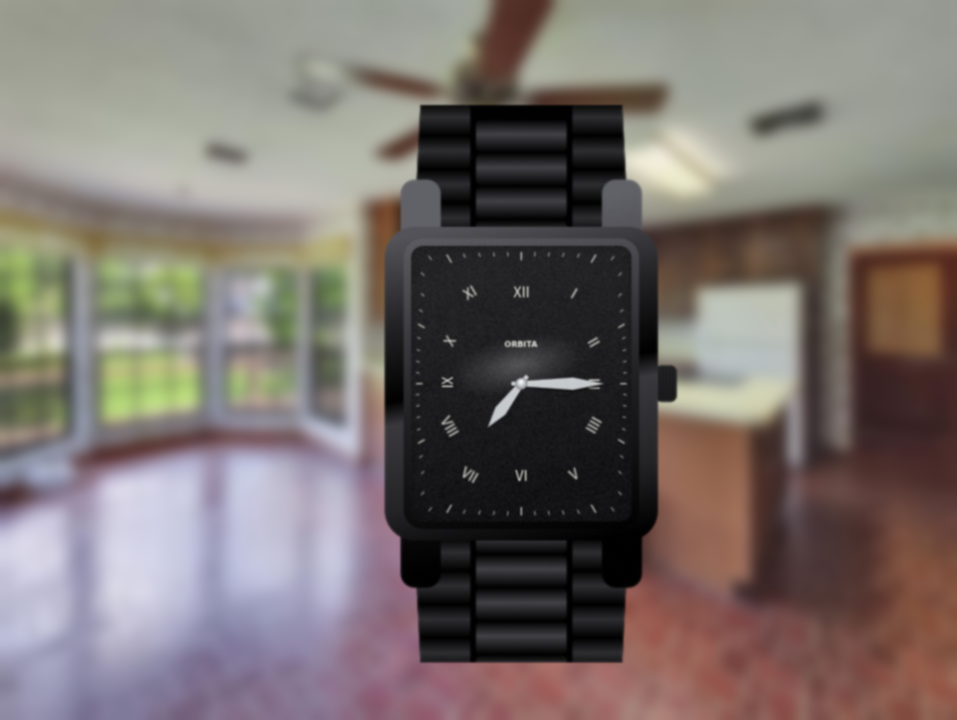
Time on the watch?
7:15
